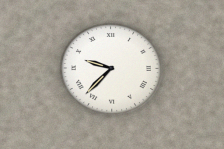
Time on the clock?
9:37
